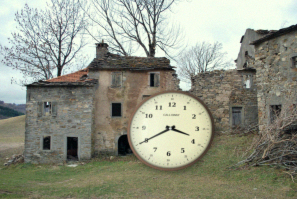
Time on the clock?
3:40
